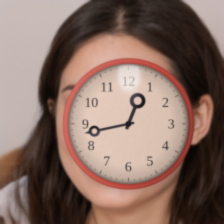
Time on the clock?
12:43
